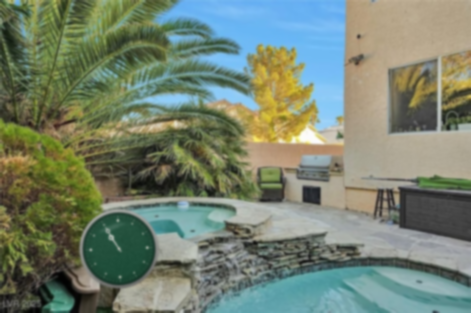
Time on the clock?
10:55
